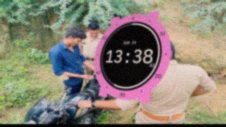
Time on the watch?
13:38
